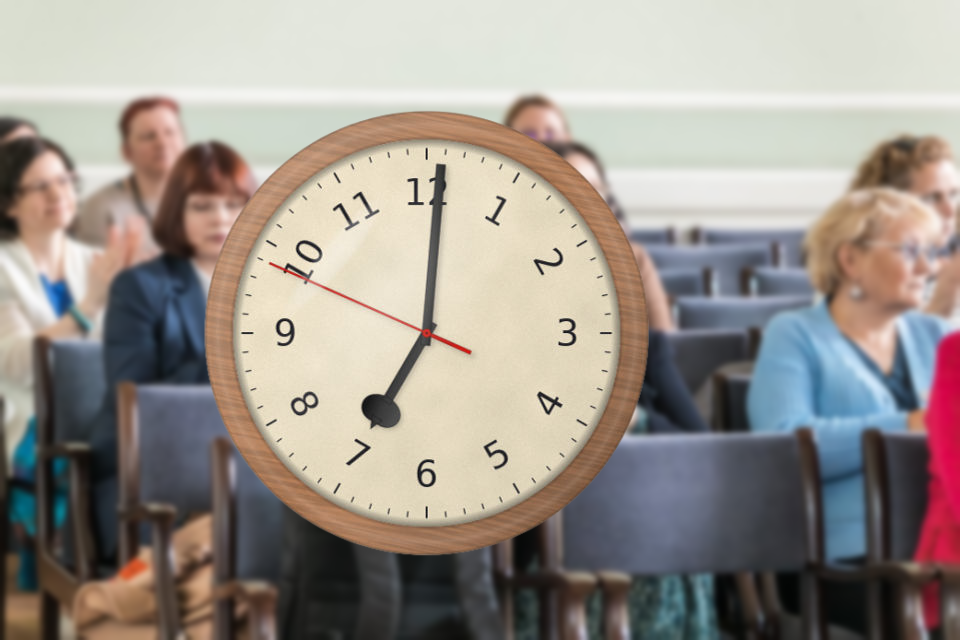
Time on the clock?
7:00:49
